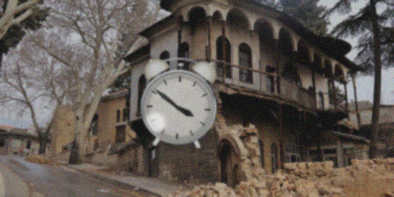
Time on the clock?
3:51
